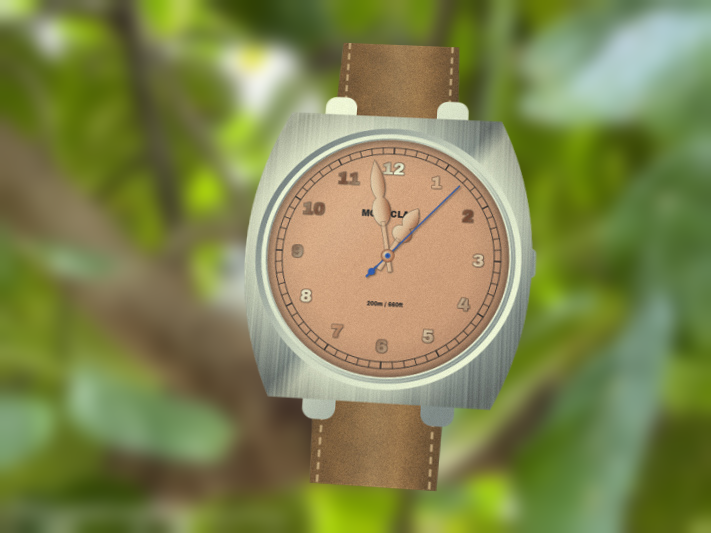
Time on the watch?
12:58:07
